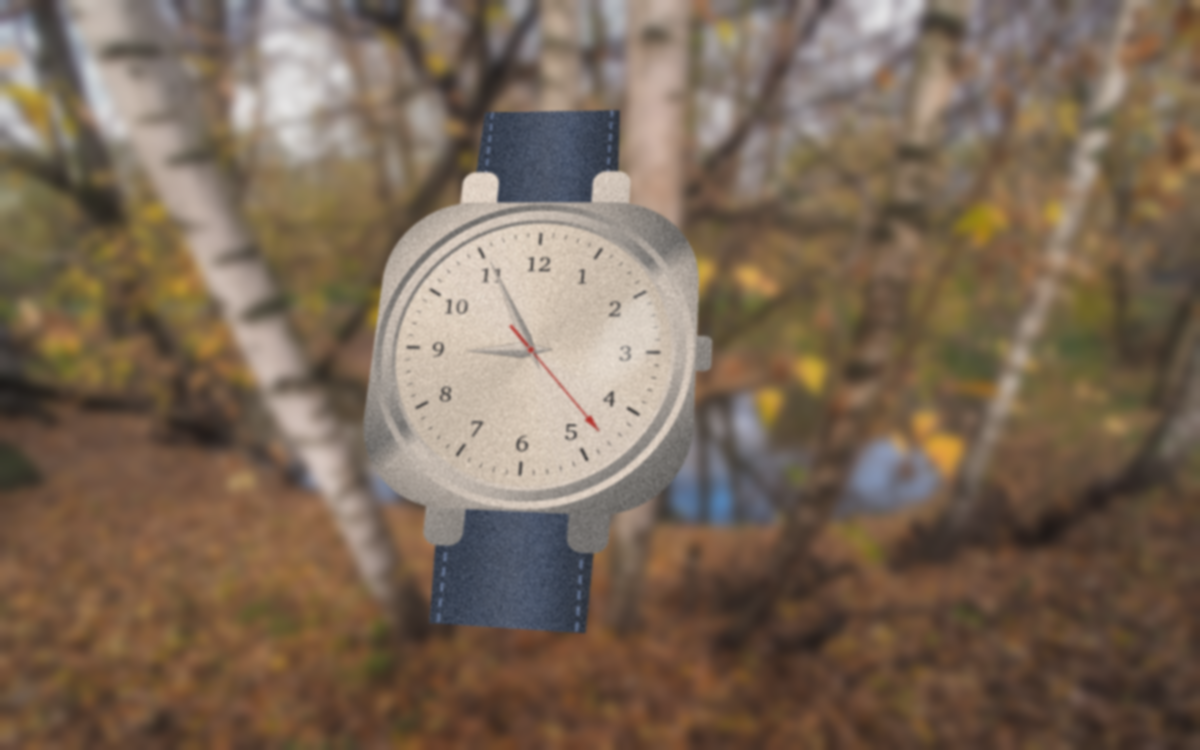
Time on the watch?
8:55:23
